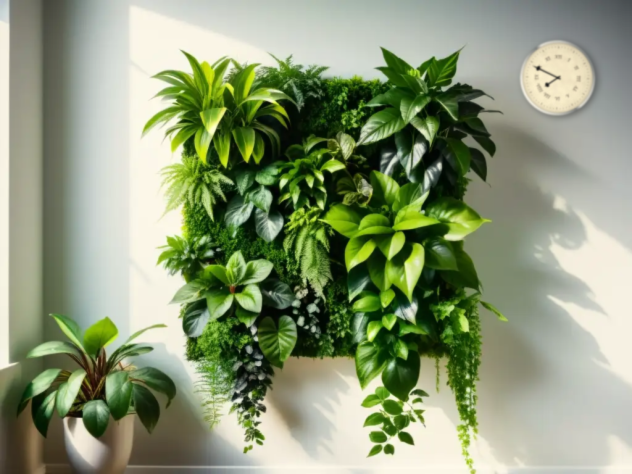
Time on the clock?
7:49
